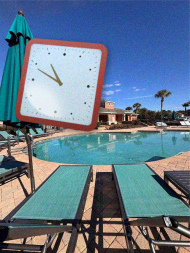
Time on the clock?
10:49
